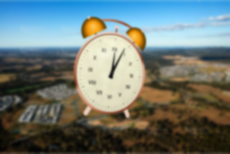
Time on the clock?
12:04
